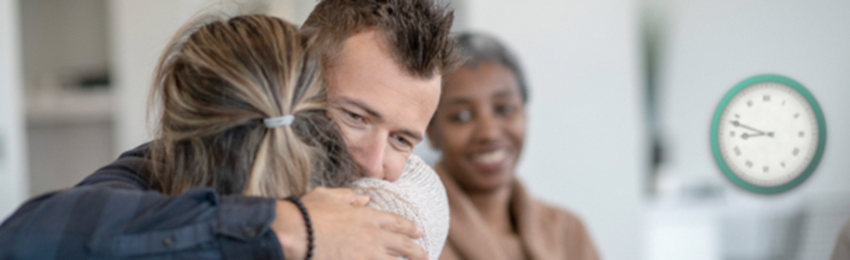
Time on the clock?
8:48
